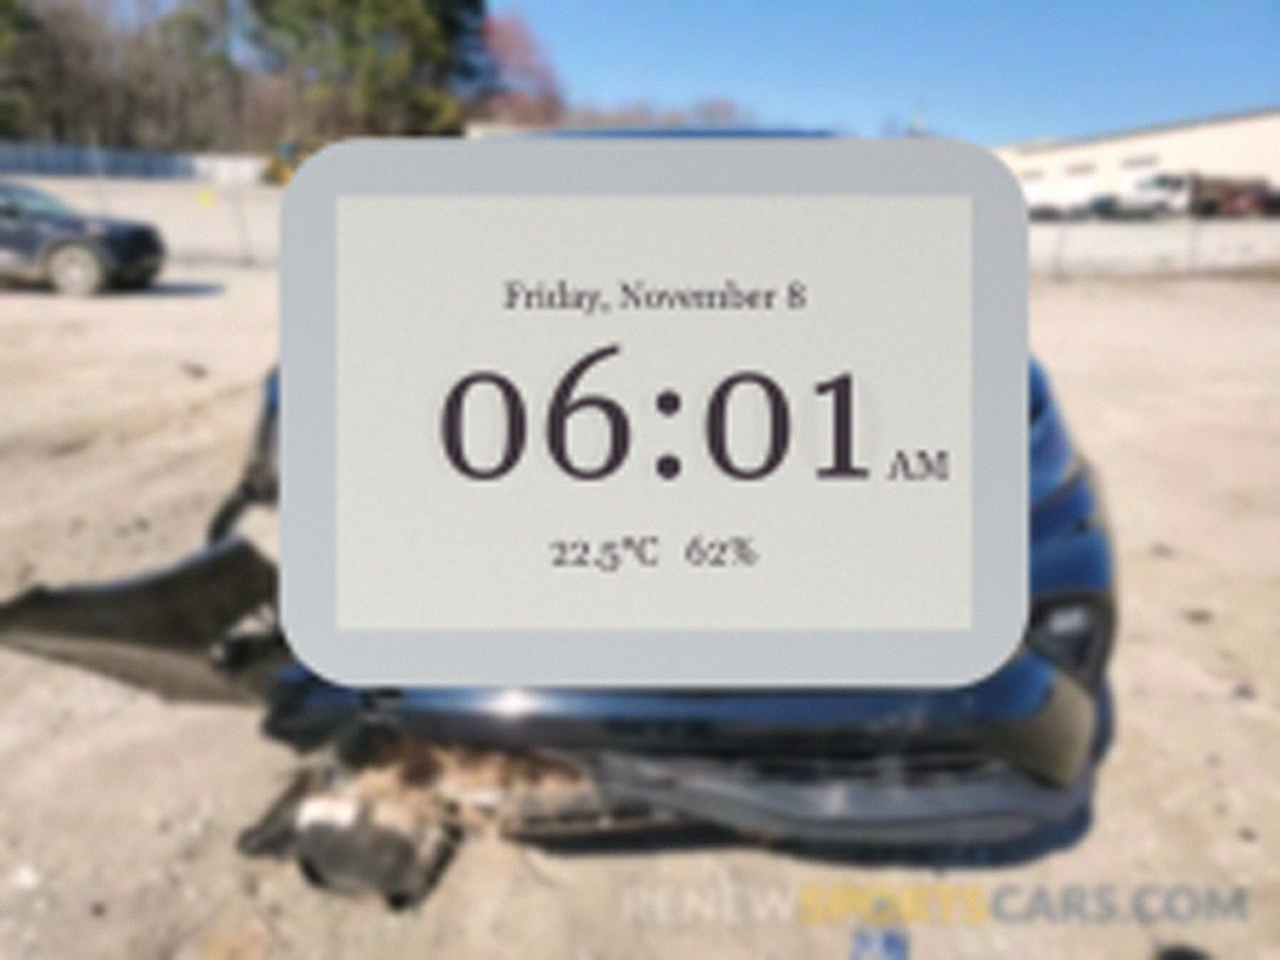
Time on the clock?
6:01
